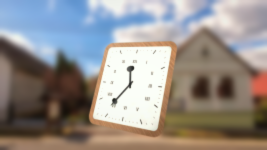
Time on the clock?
11:36
